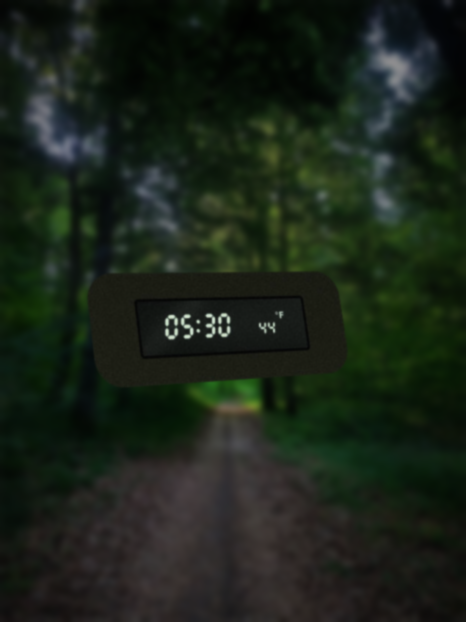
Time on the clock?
5:30
